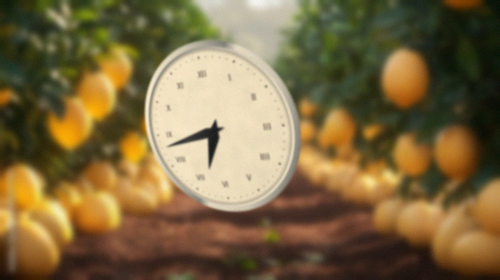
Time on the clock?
6:43
